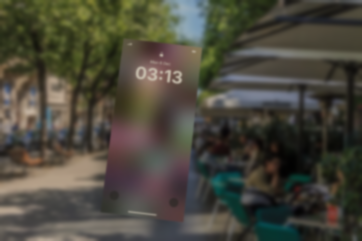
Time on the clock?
3:13
